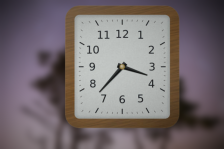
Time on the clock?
3:37
